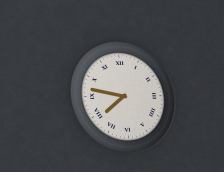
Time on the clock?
7:47
